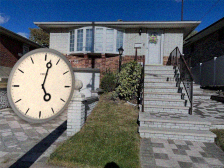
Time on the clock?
5:02
